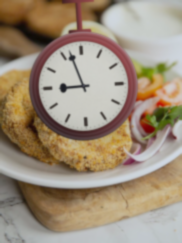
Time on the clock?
8:57
